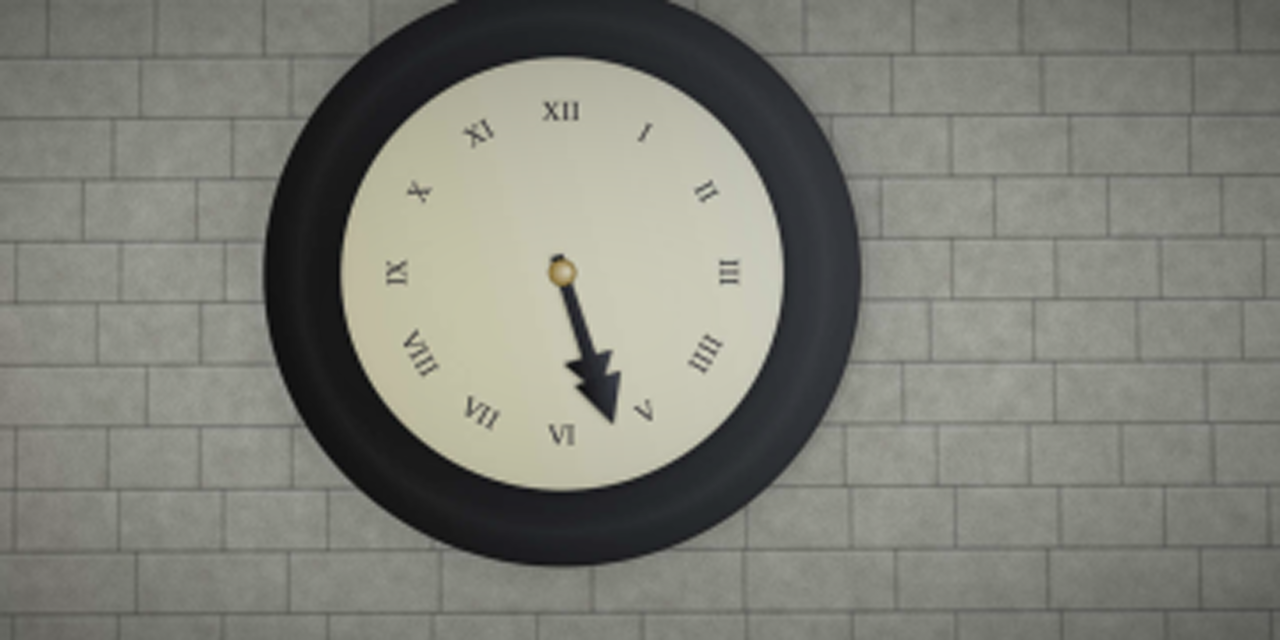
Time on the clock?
5:27
